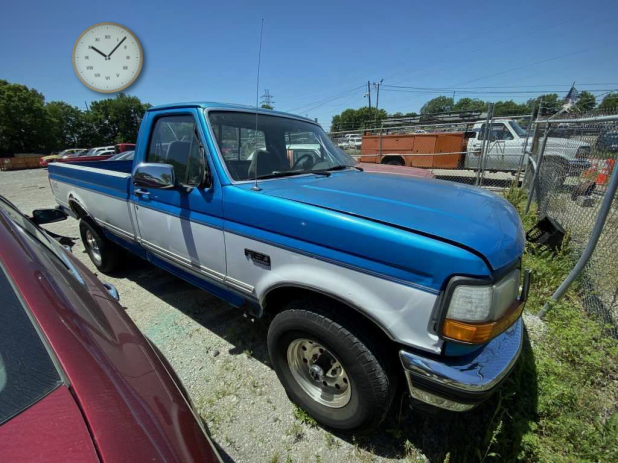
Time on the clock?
10:07
